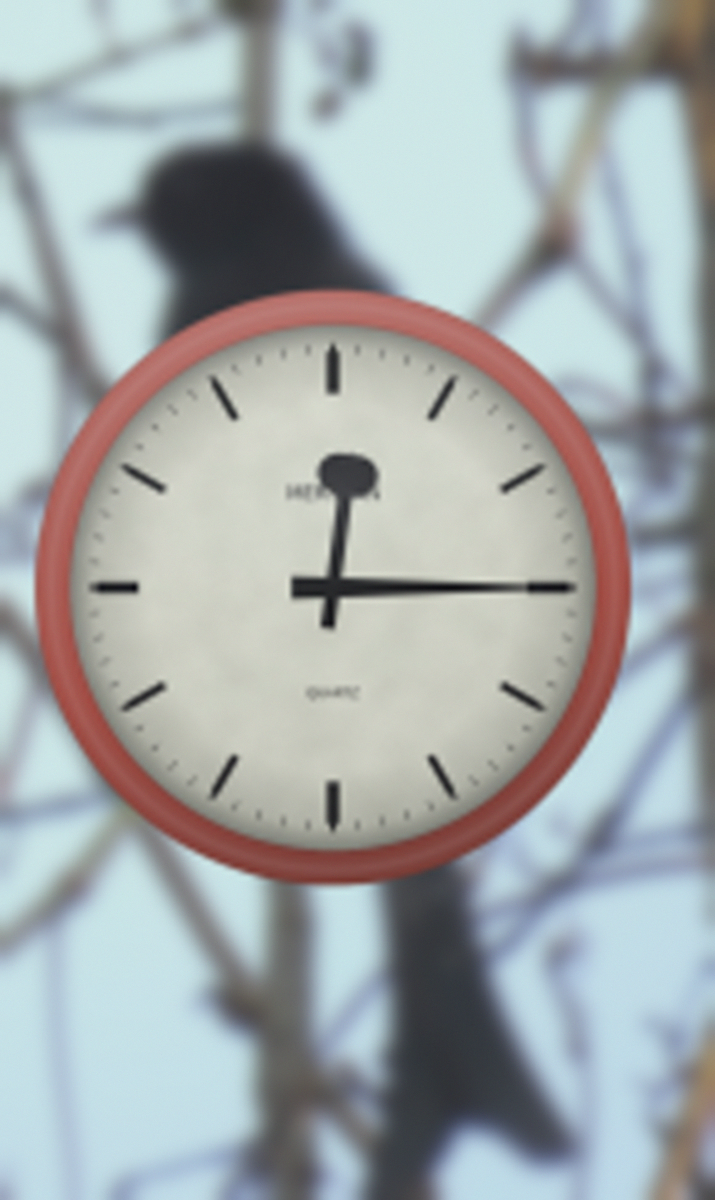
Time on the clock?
12:15
